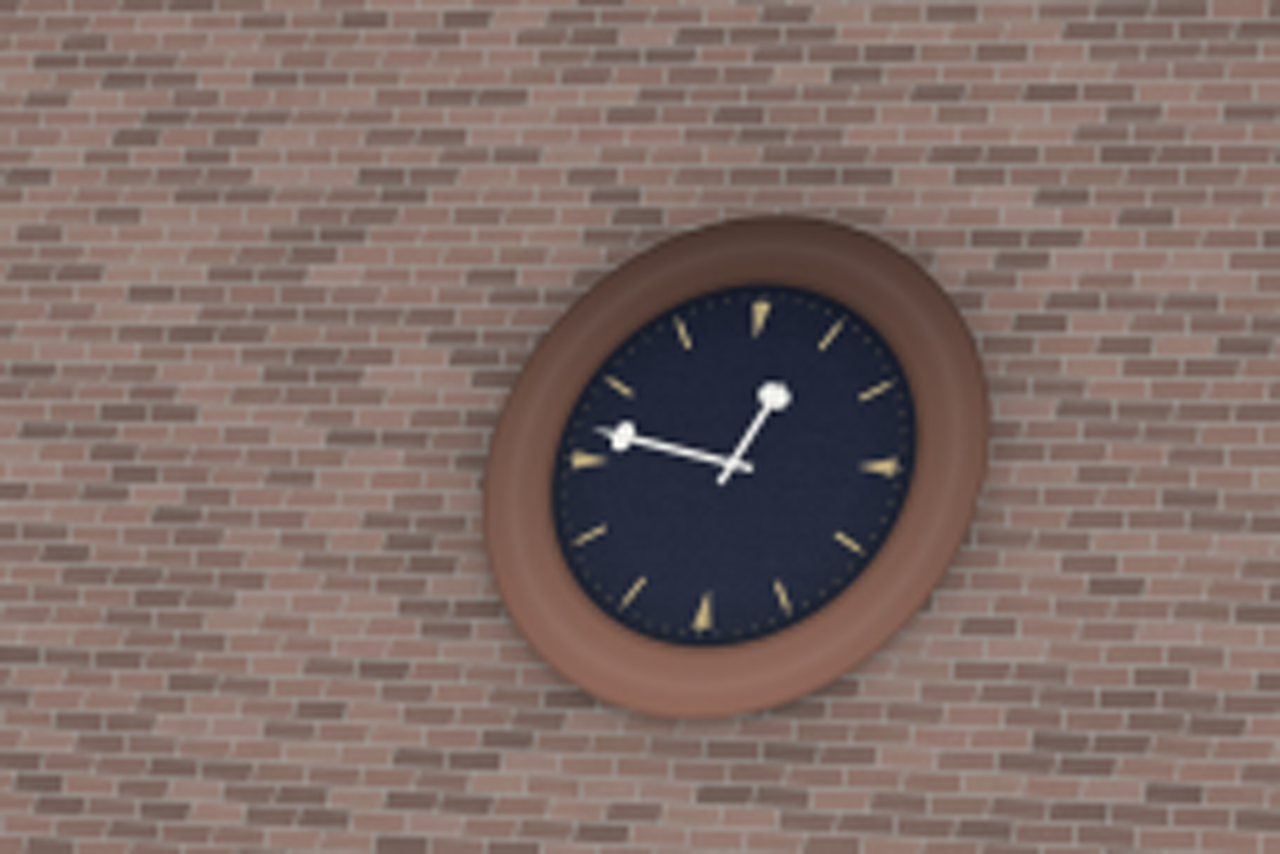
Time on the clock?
12:47
